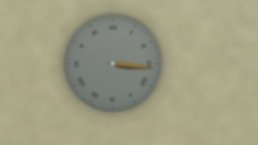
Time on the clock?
3:16
